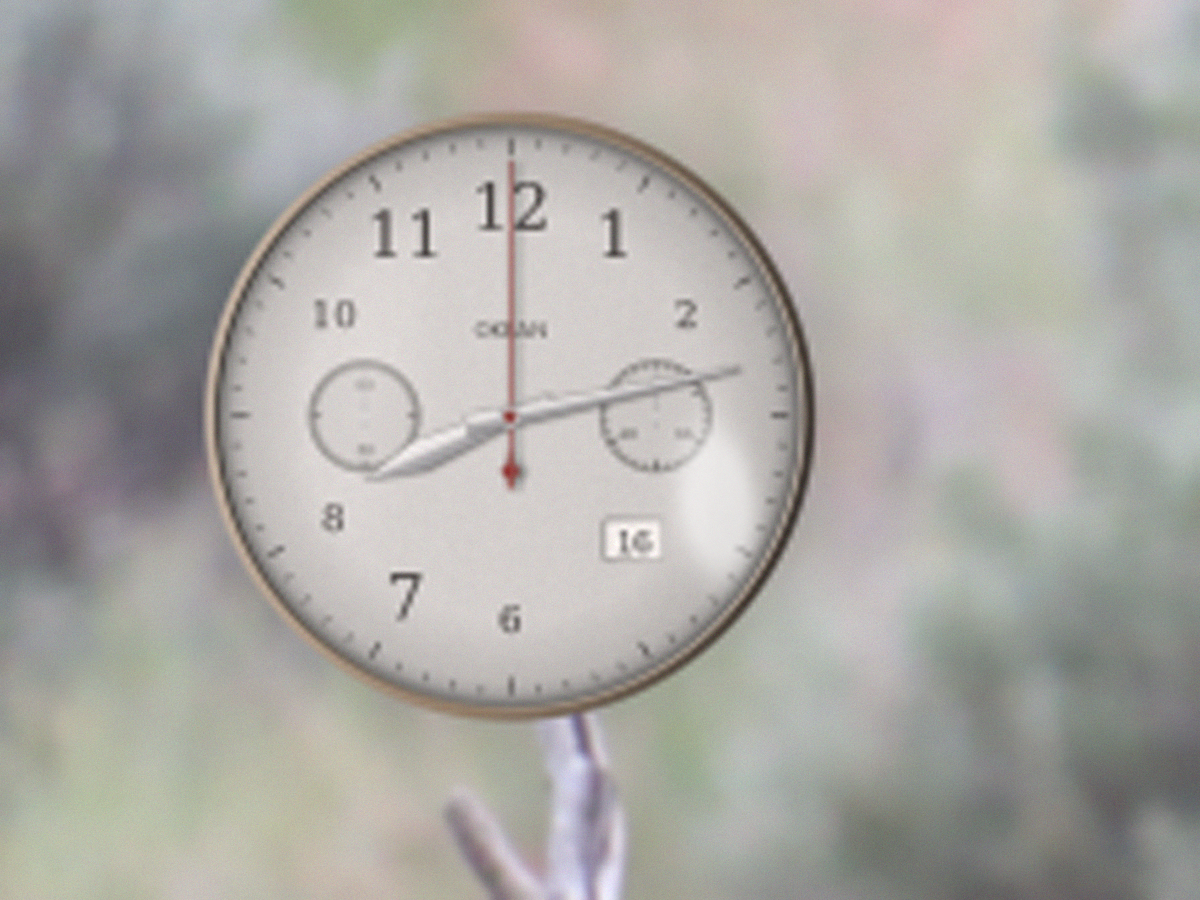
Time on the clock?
8:13
